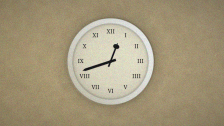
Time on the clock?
12:42
